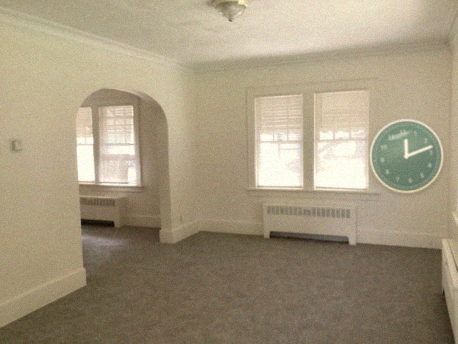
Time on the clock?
12:13
